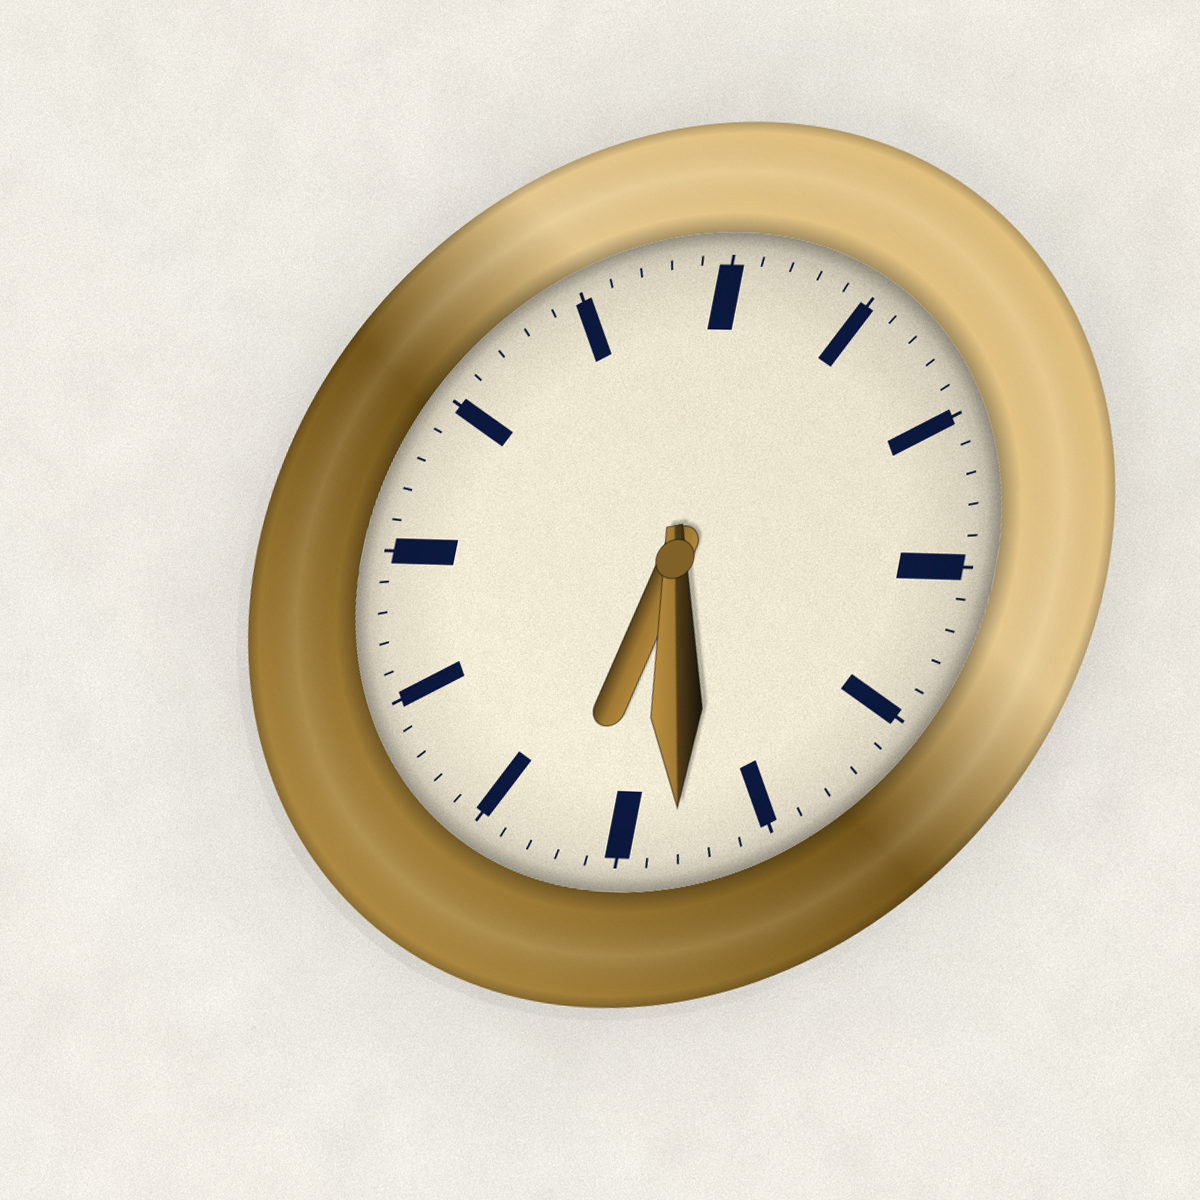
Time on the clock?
6:28
